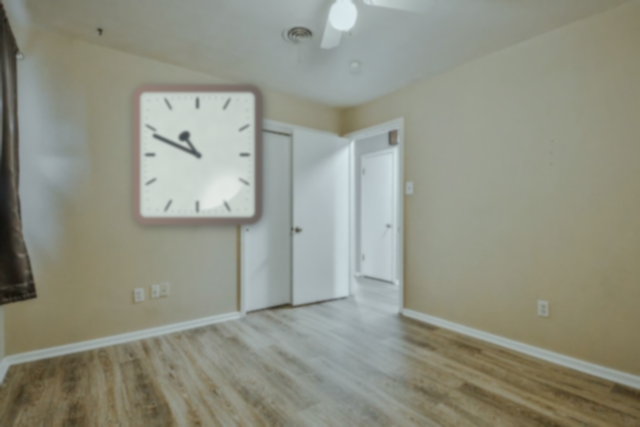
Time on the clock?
10:49
